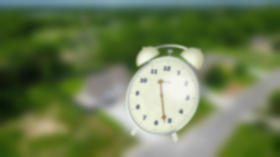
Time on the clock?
11:27
